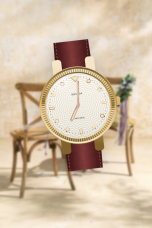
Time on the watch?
7:01
